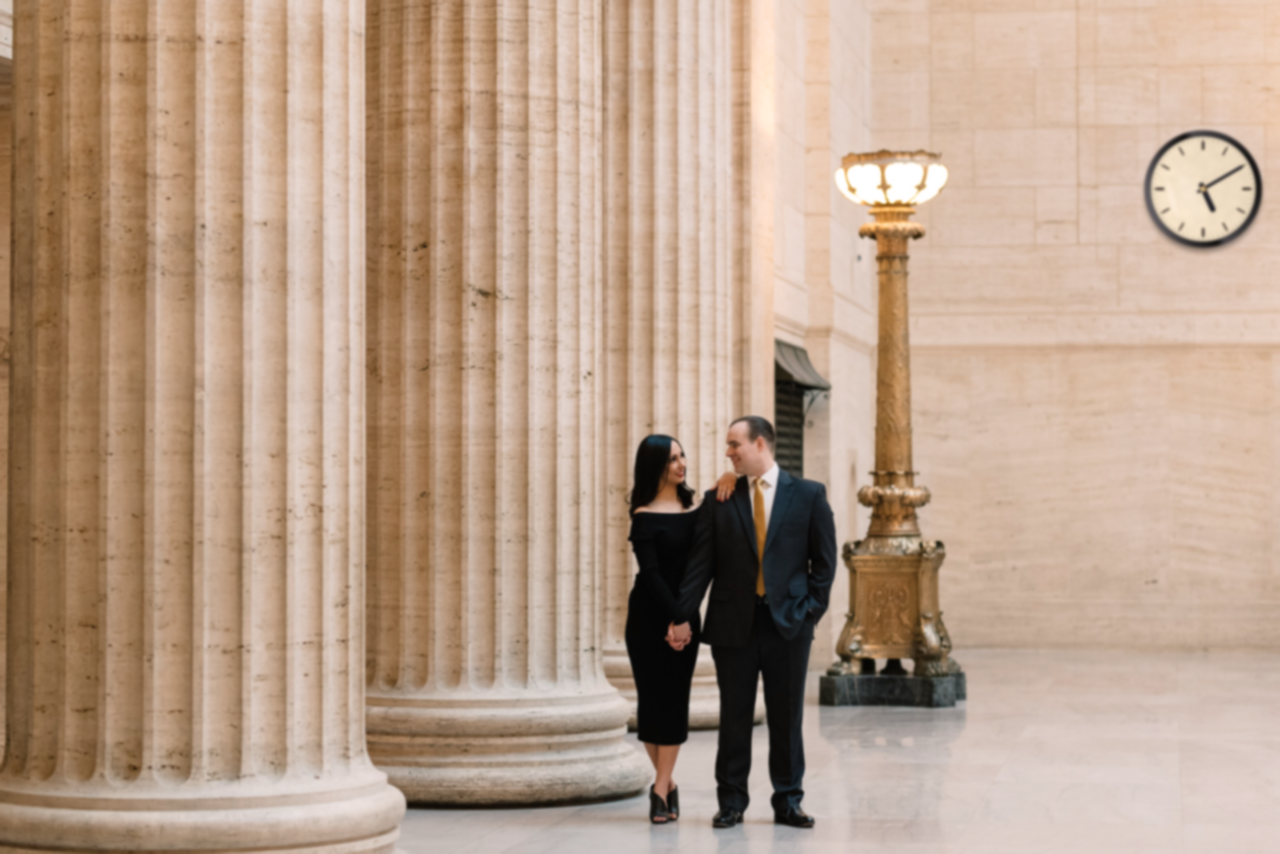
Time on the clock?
5:10
